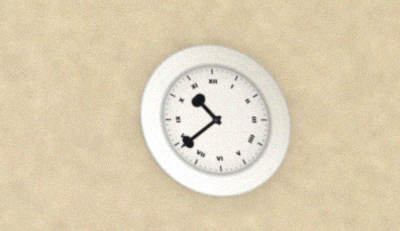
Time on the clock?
10:39
